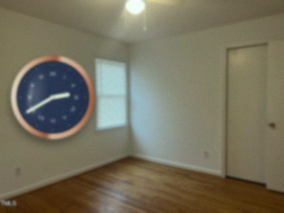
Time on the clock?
2:40
